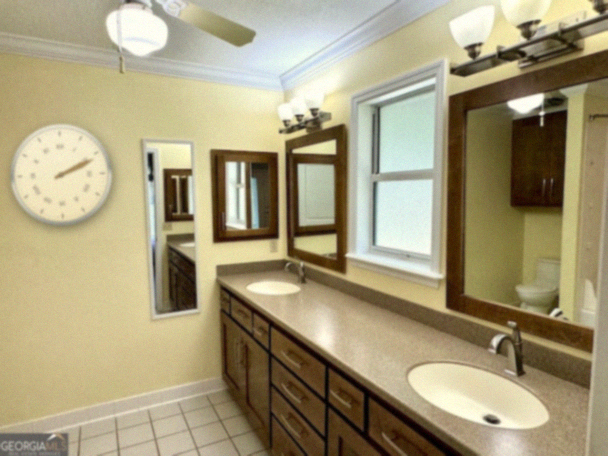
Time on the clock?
2:11
